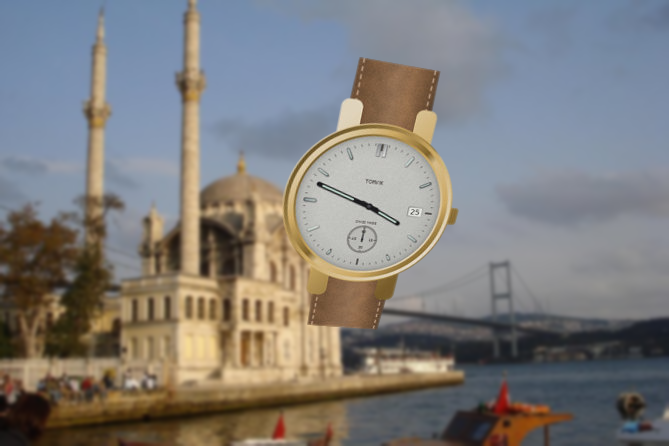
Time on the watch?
3:48
